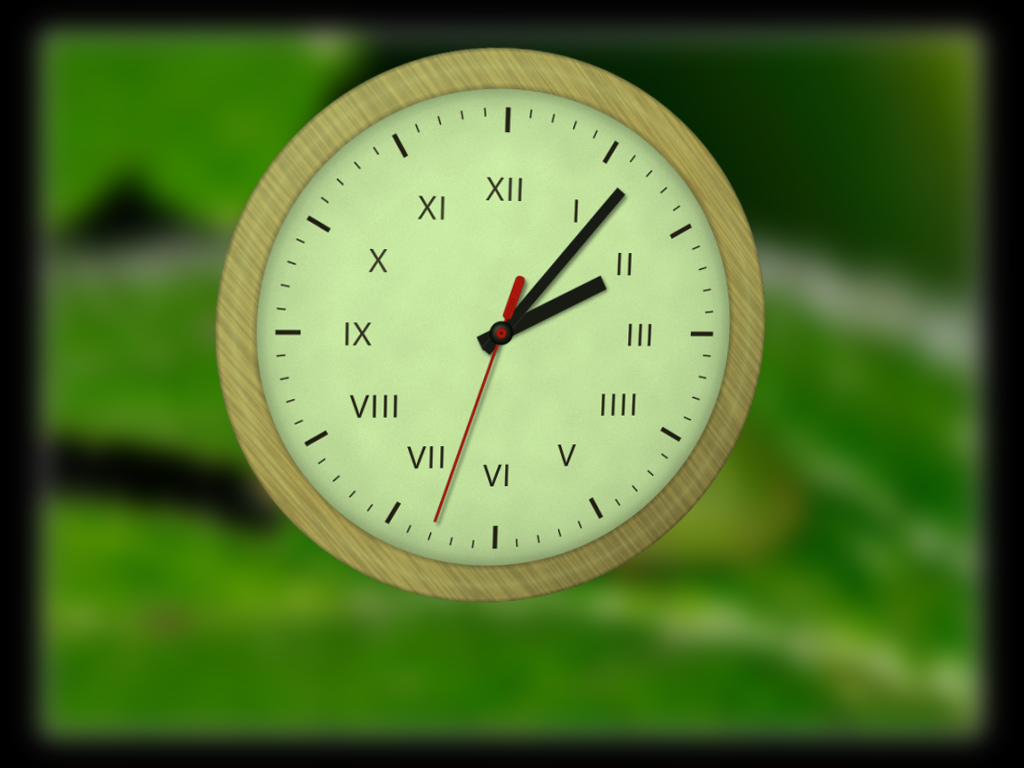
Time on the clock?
2:06:33
